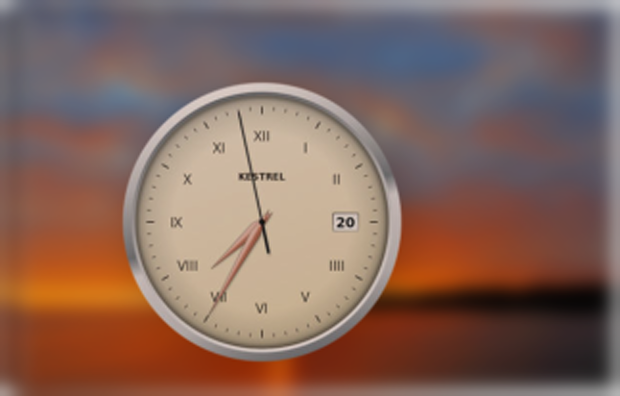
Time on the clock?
7:34:58
